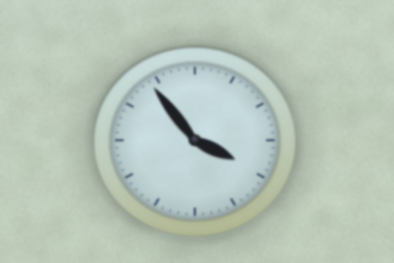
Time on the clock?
3:54
